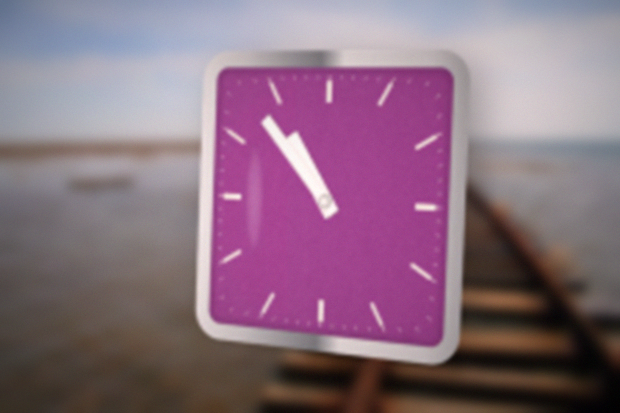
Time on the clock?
10:53
